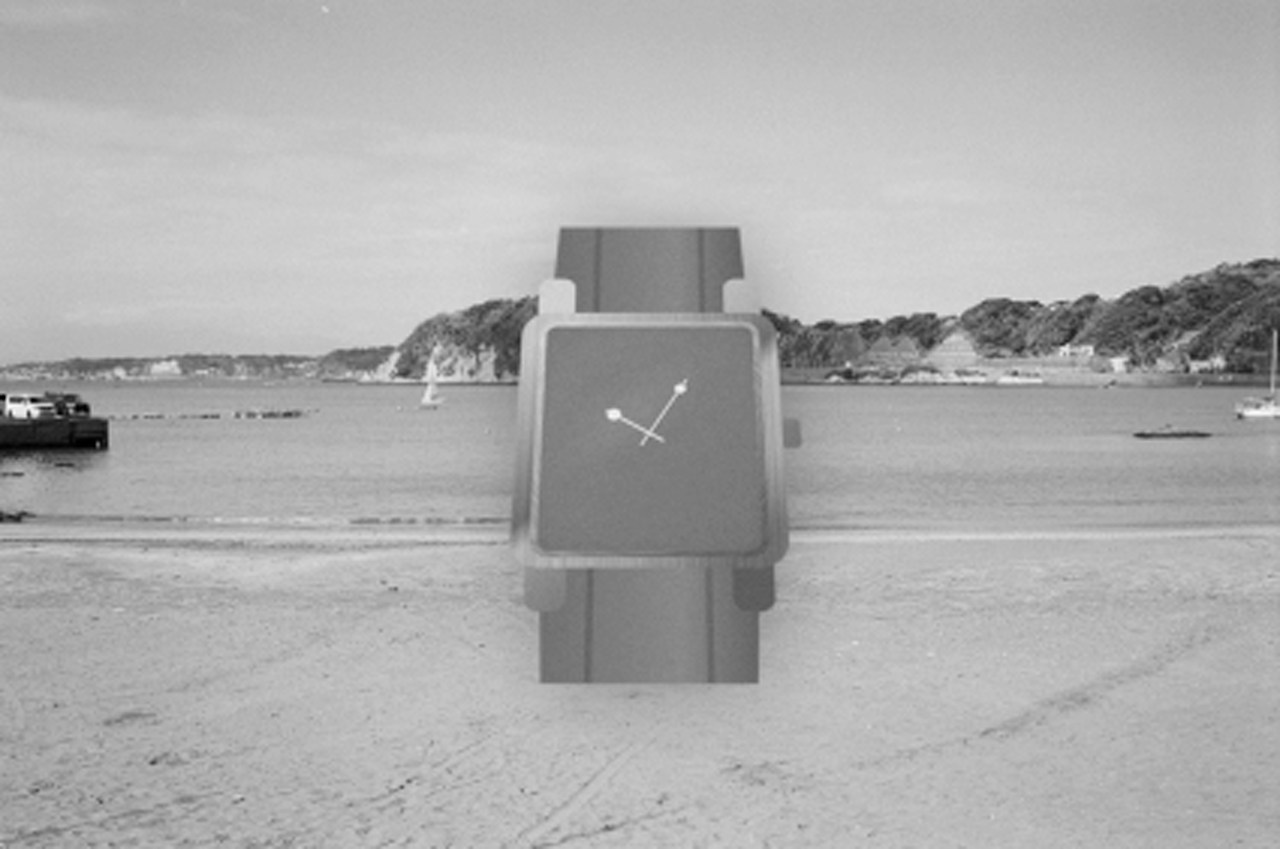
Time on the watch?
10:05
